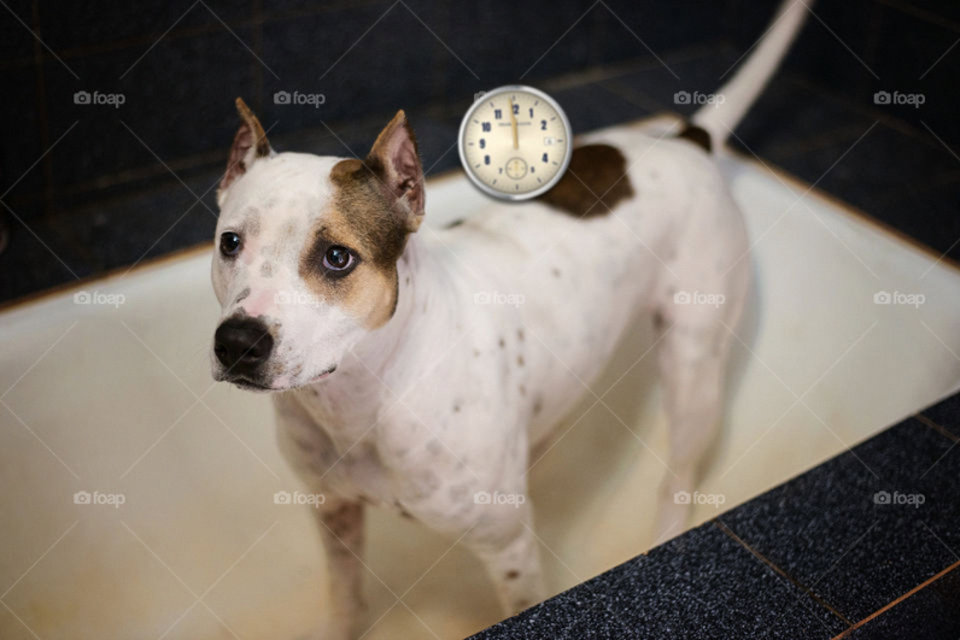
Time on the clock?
11:59
